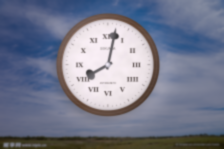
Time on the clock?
8:02
